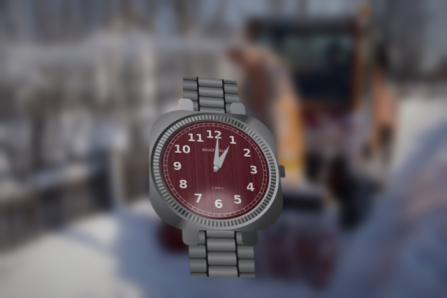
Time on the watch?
1:01
